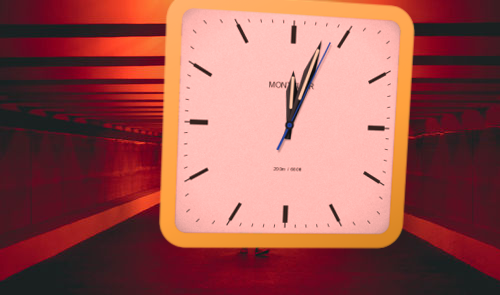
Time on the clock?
12:03:04
